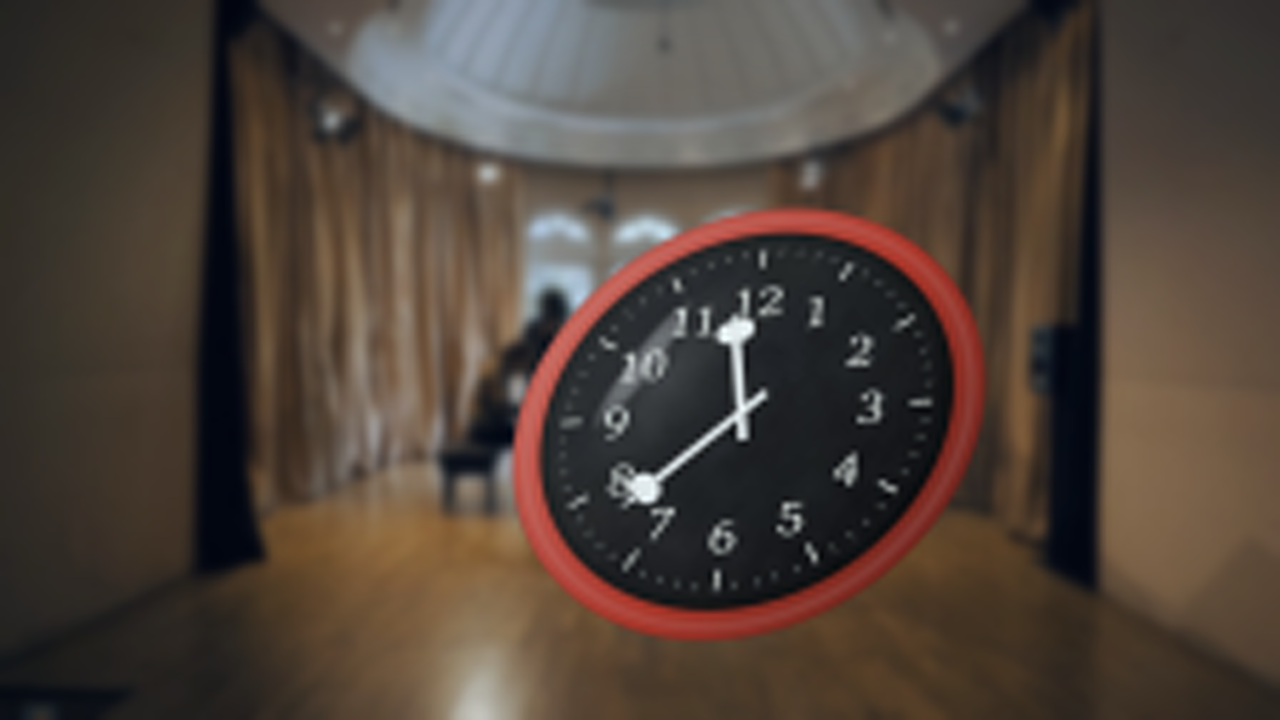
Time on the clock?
11:38
